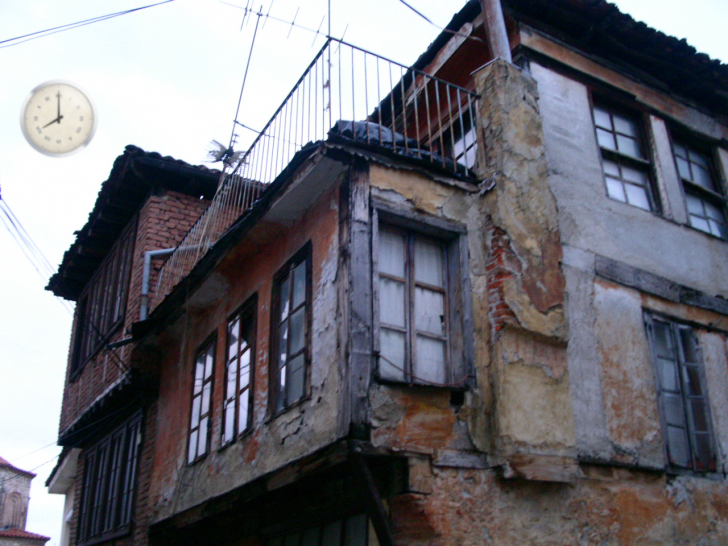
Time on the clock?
8:00
